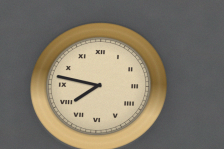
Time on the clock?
7:47
